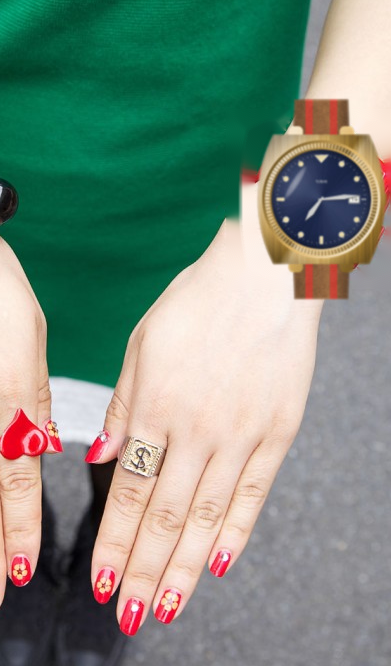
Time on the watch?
7:14
